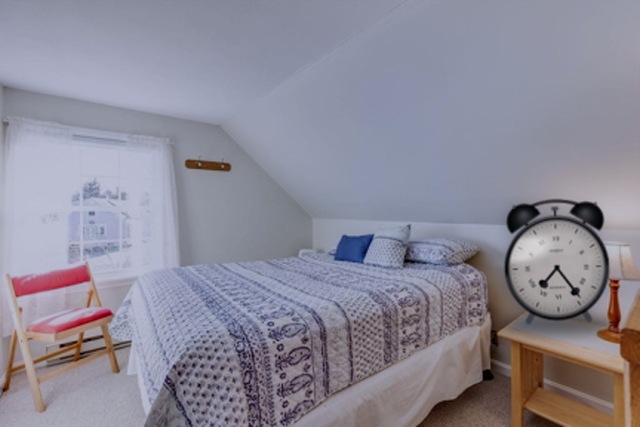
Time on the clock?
7:24
